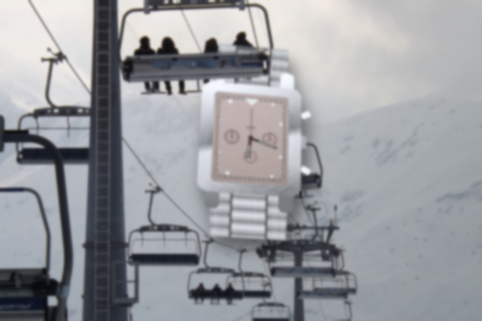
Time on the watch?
6:18
